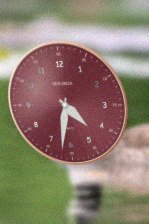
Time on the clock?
4:32
